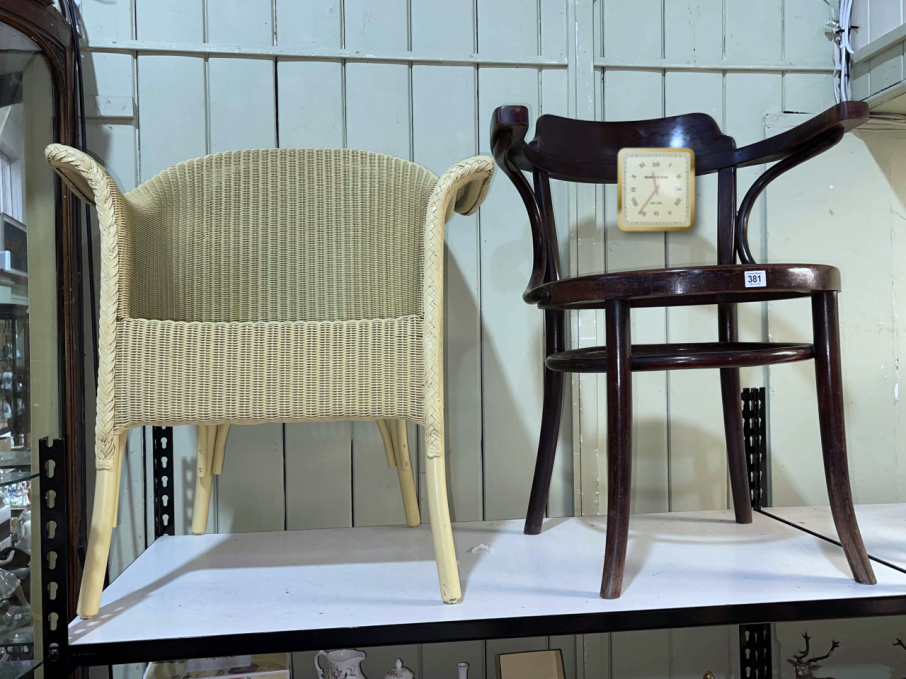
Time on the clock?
11:36
